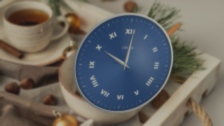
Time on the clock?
10:01
